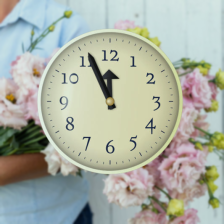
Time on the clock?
11:56
